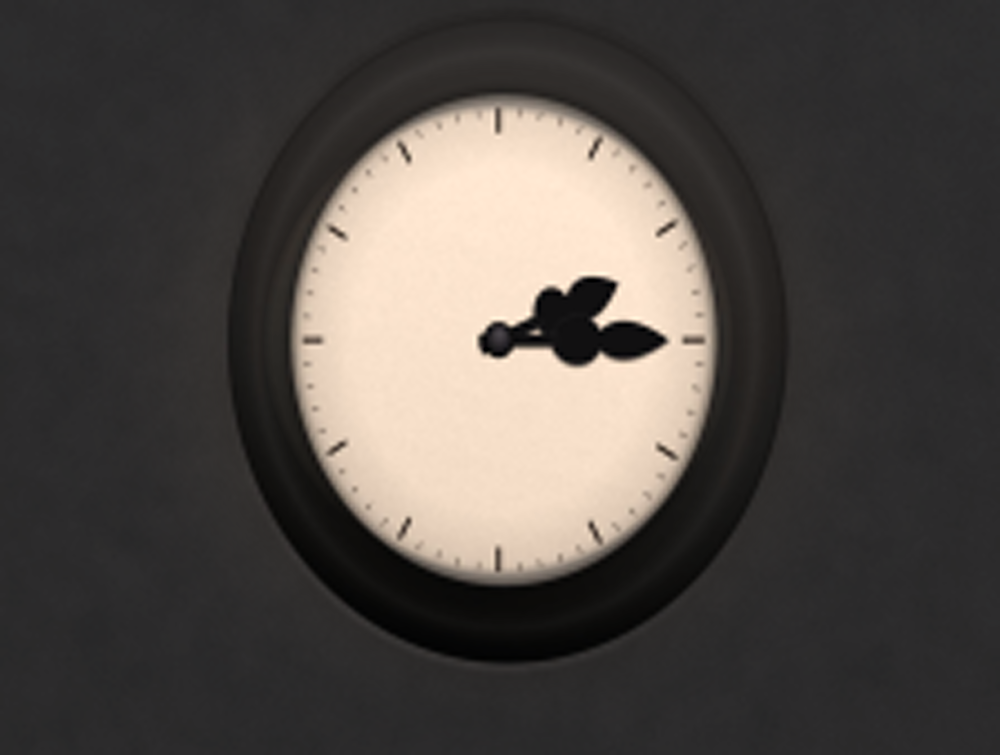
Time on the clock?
2:15
